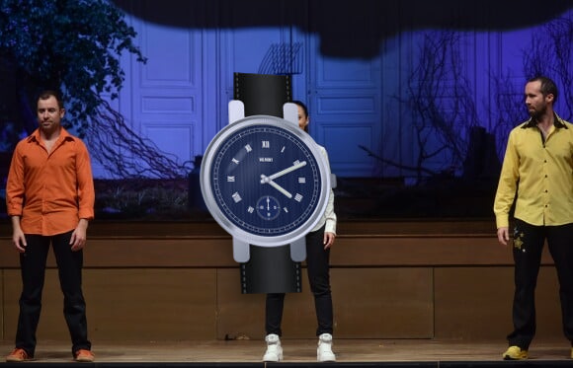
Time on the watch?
4:11
